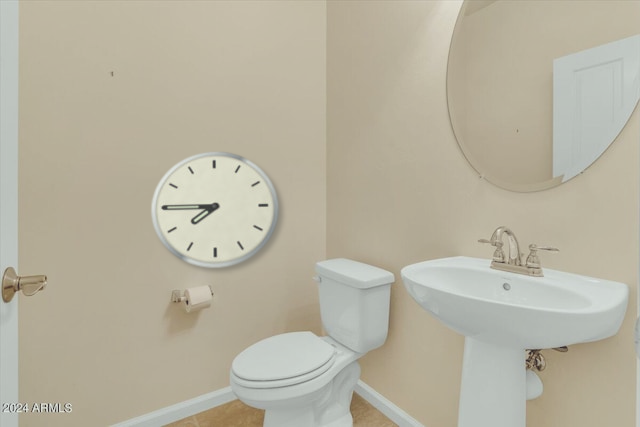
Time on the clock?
7:45
